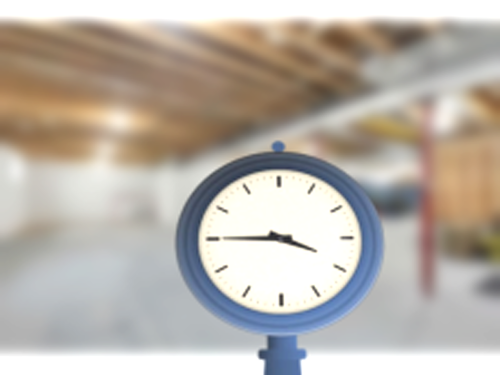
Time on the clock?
3:45
